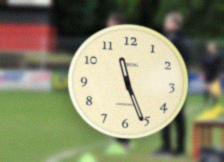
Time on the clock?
11:26
